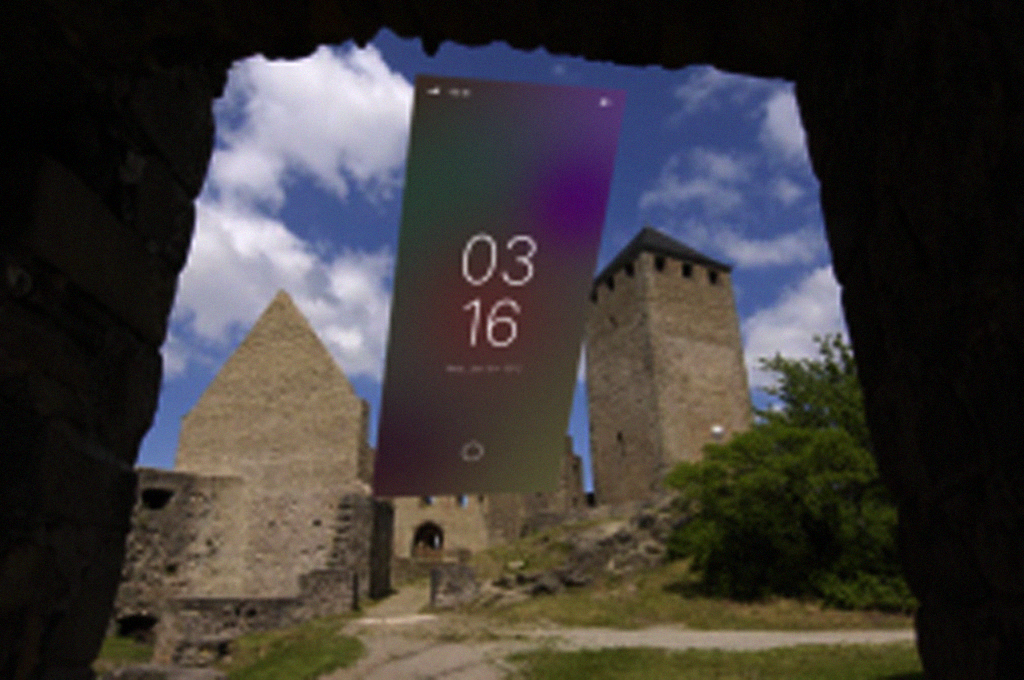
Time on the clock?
3:16
